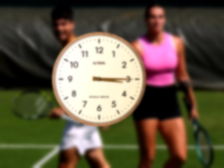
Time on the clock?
3:15
